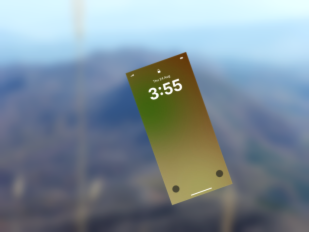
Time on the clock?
3:55
